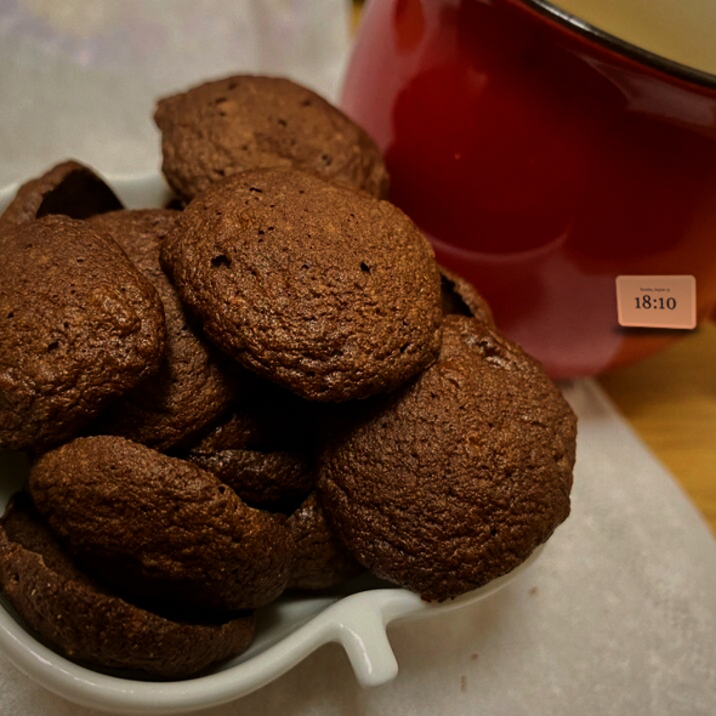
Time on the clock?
18:10
